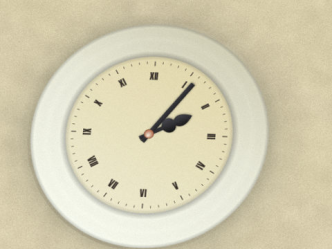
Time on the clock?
2:06
